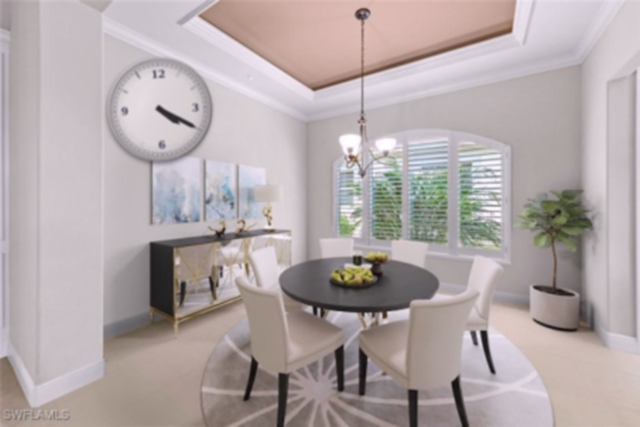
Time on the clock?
4:20
